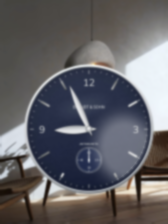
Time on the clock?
8:56
